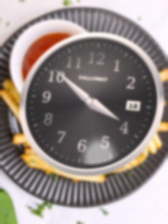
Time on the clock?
3:51
